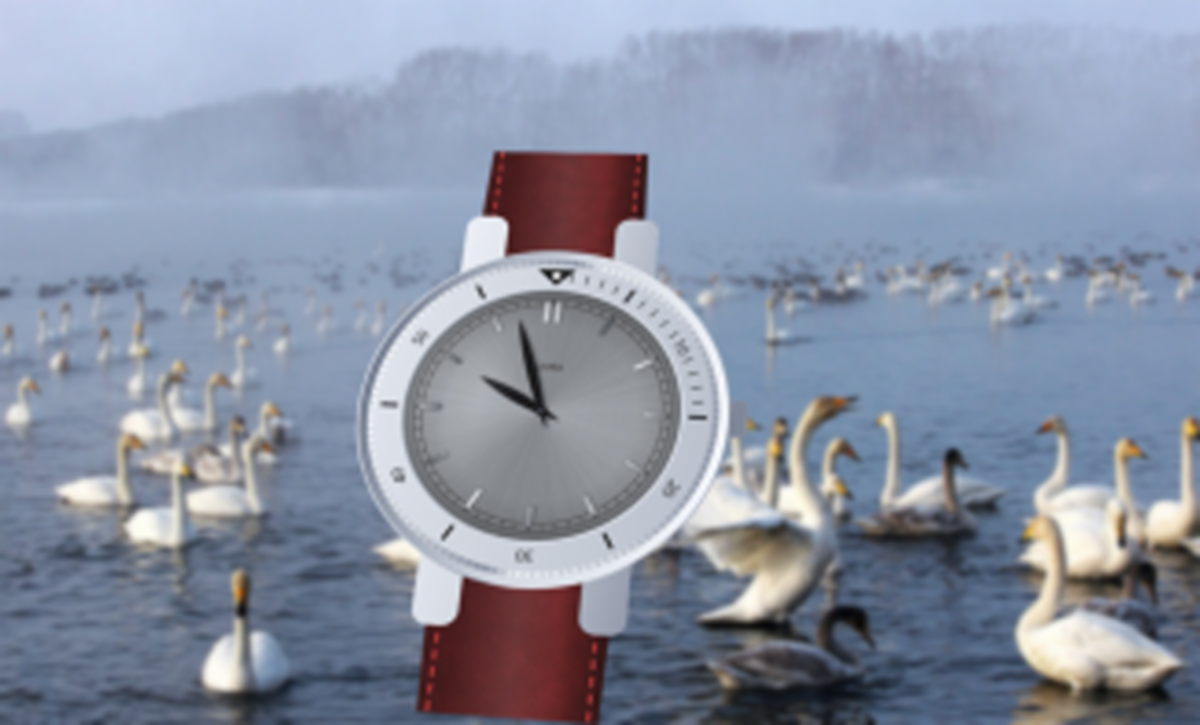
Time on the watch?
9:57
